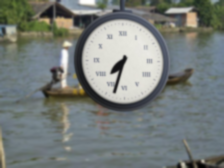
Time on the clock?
7:33
